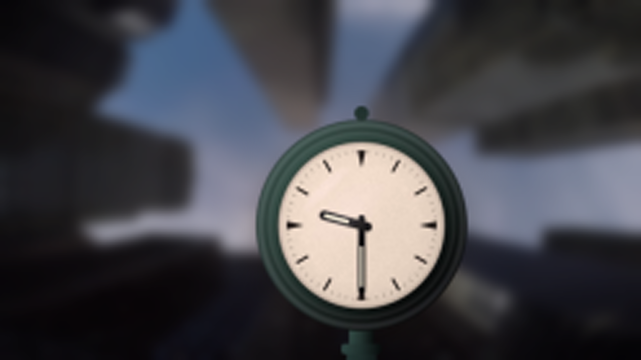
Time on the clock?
9:30
